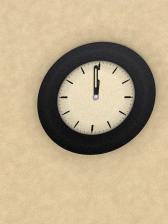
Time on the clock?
11:59
